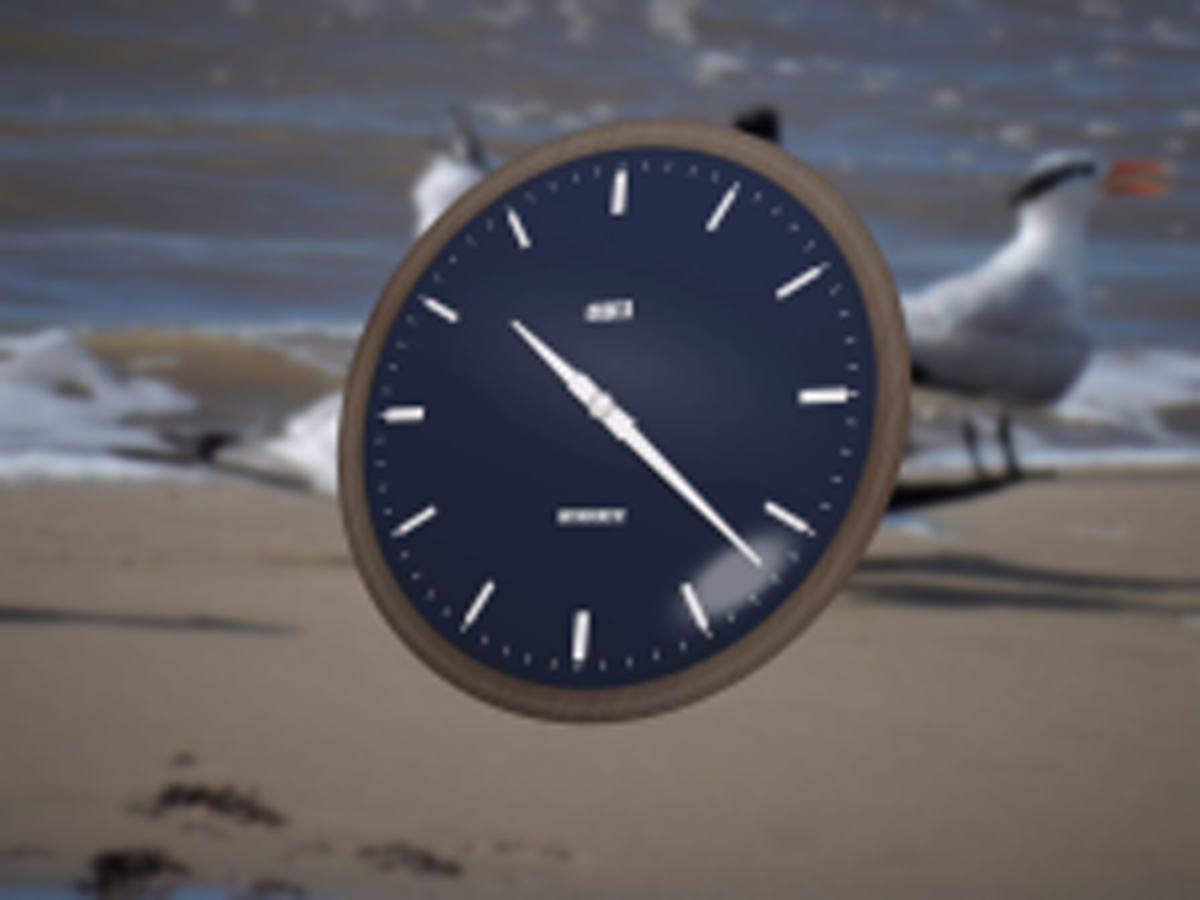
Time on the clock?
10:22
